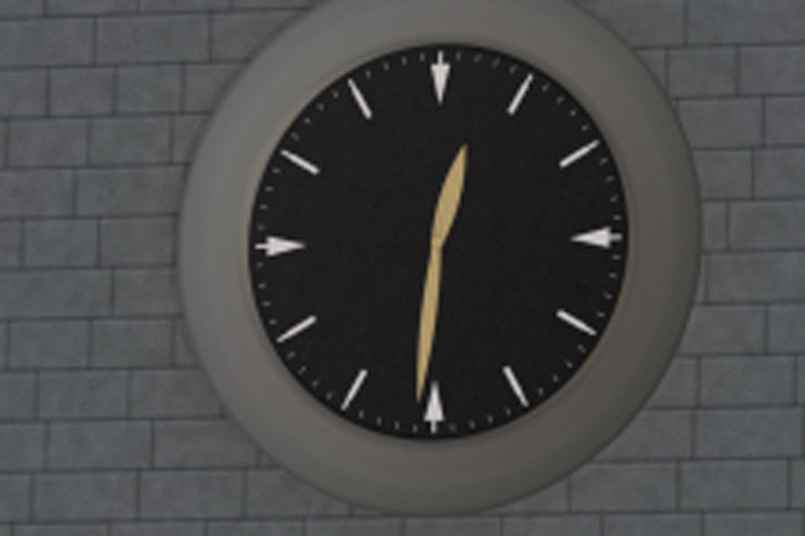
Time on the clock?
12:31
